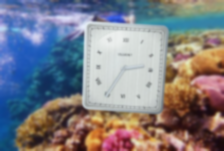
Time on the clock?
2:35
